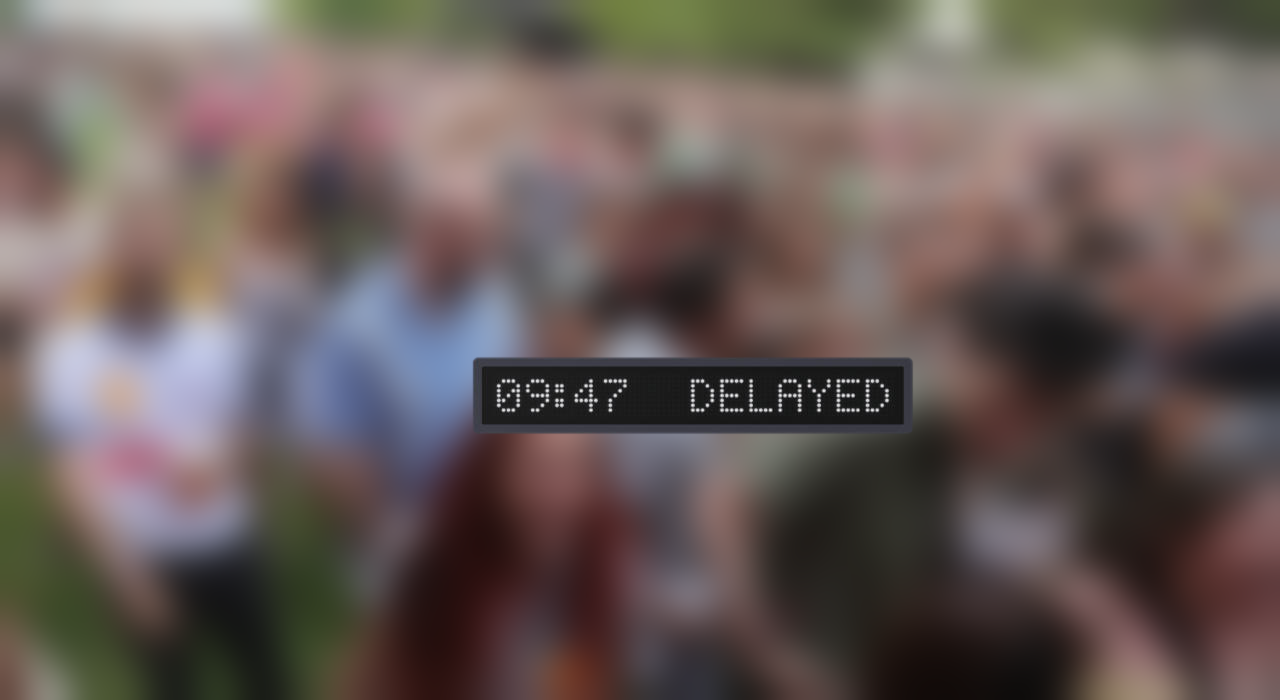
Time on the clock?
9:47
